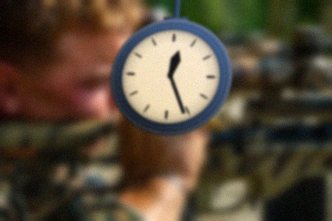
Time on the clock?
12:26
